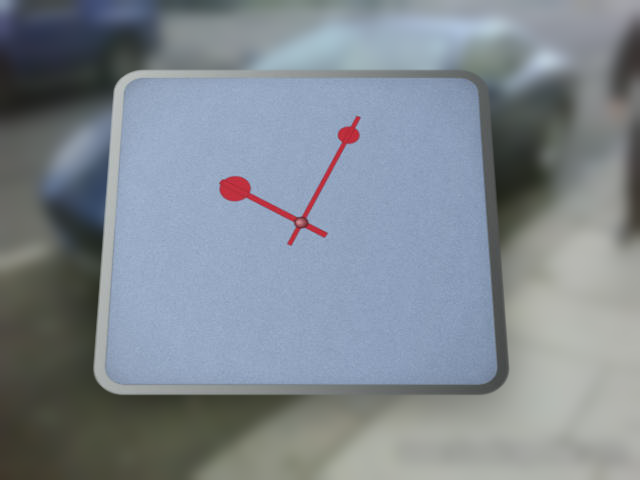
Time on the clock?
10:04
